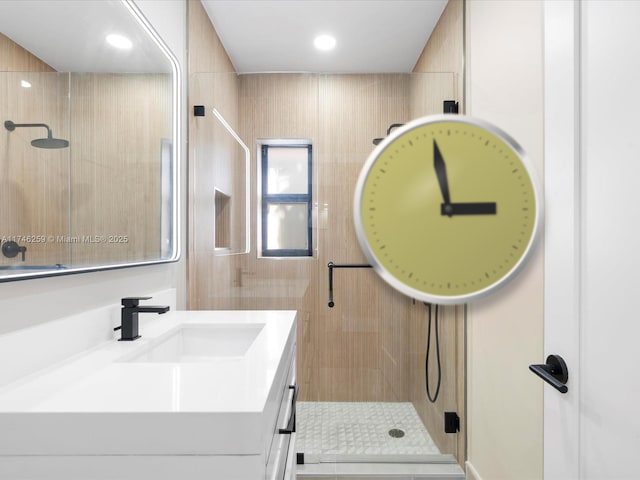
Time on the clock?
2:58
